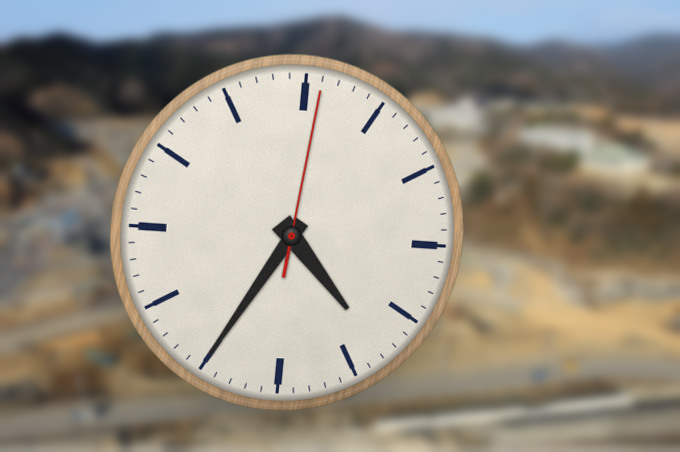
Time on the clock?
4:35:01
